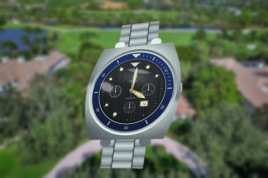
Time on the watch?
4:01
